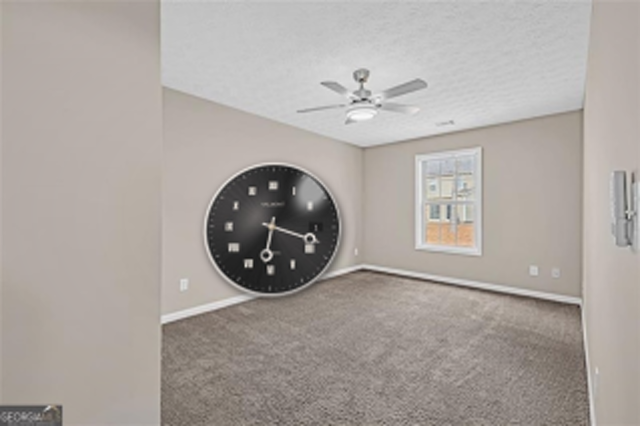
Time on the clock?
6:18
